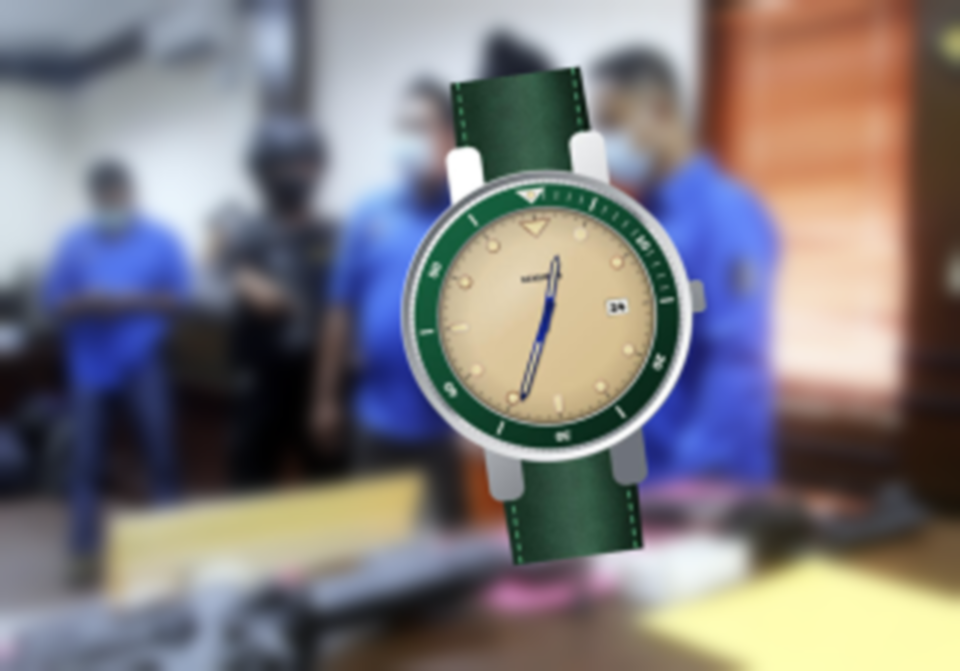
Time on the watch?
12:34
